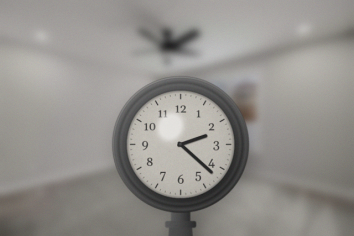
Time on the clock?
2:22
